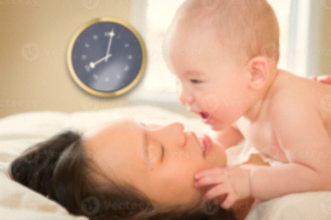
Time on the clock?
8:02
